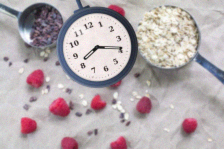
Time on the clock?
8:19
